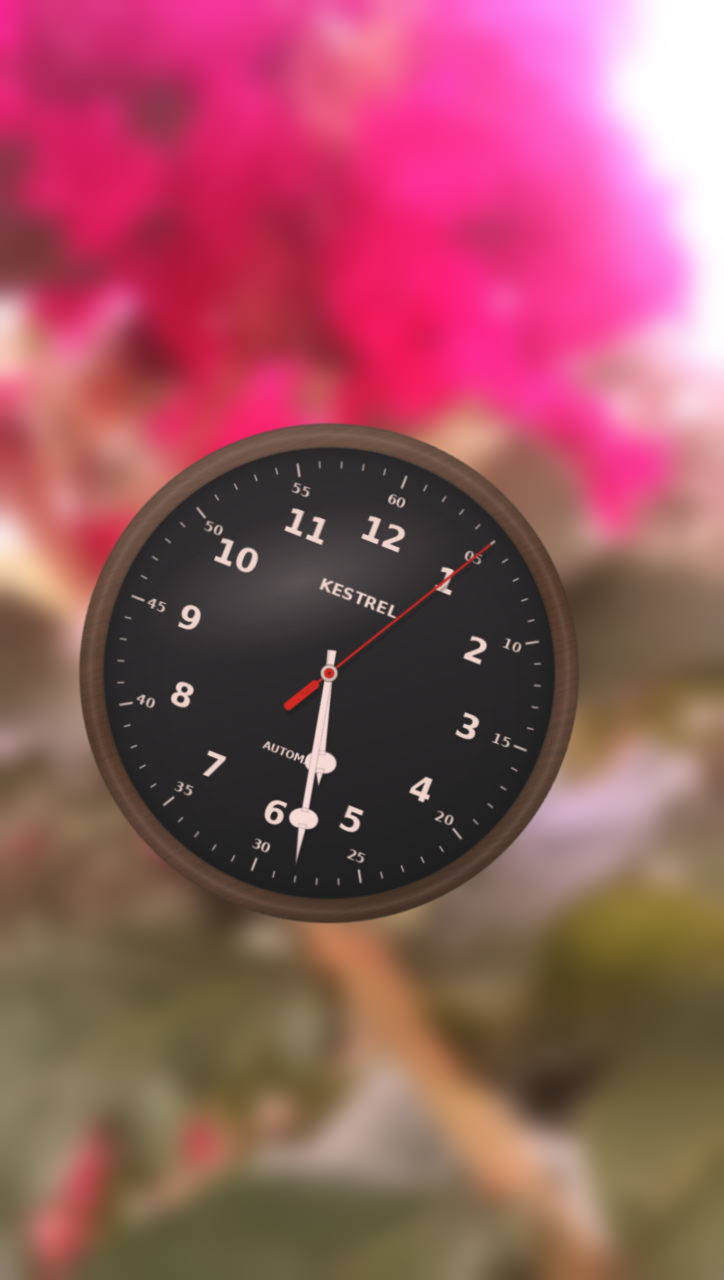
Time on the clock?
5:28:05
